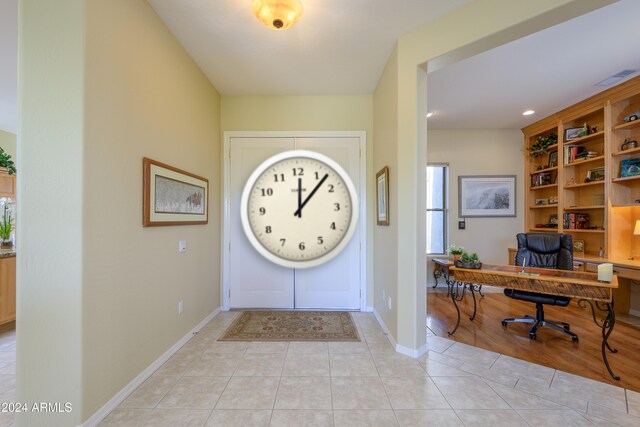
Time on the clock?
12:07
